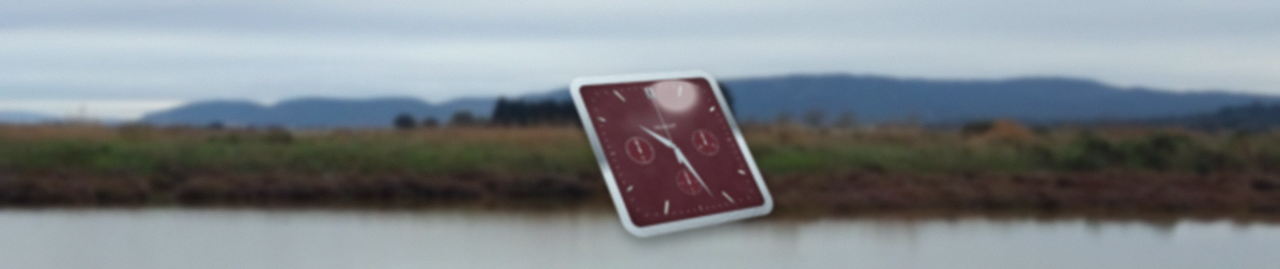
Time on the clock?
10:27
